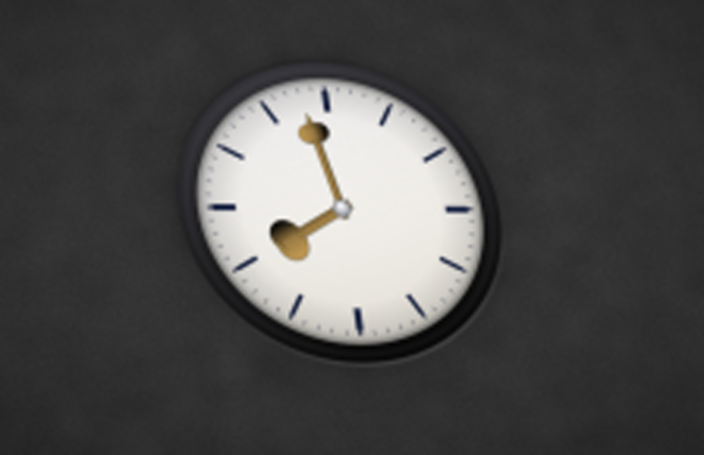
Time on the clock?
7:58
